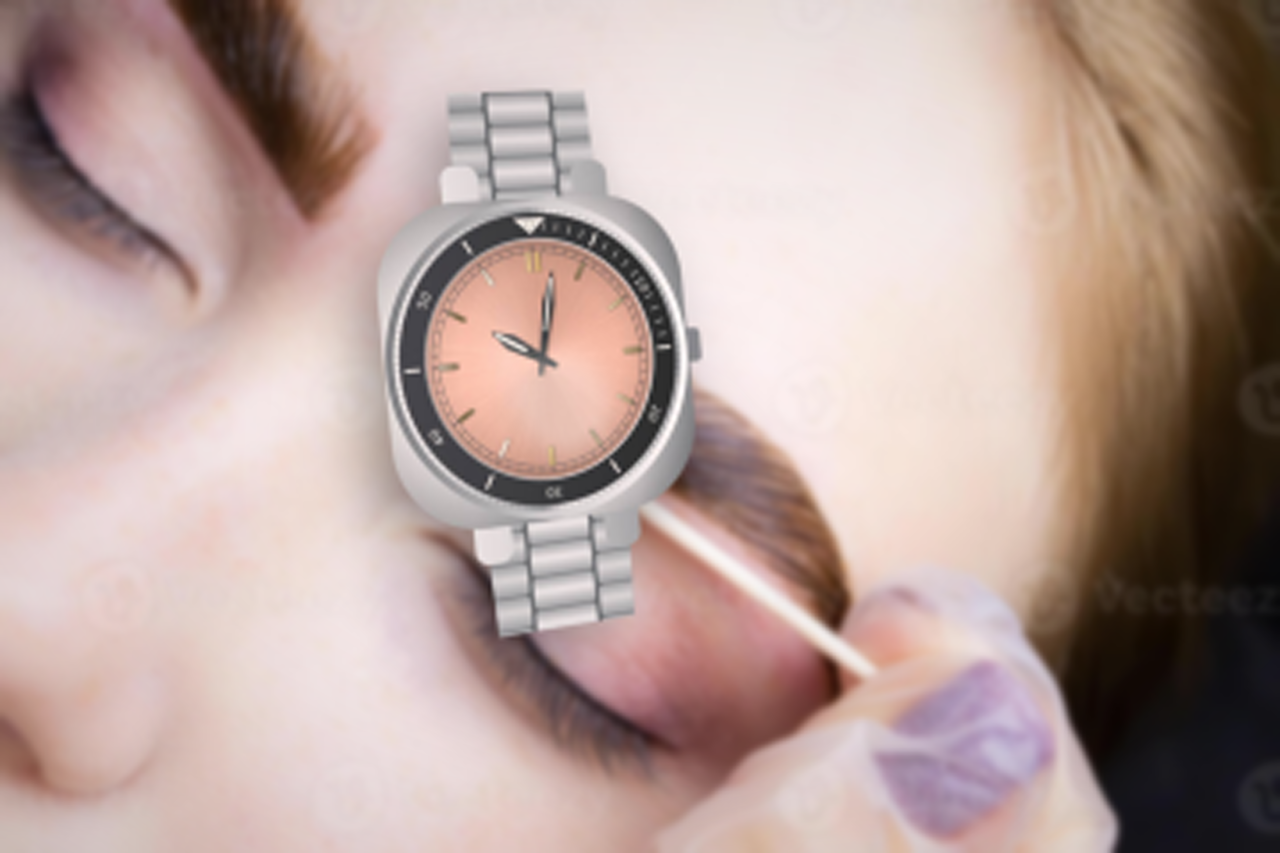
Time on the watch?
10:02
